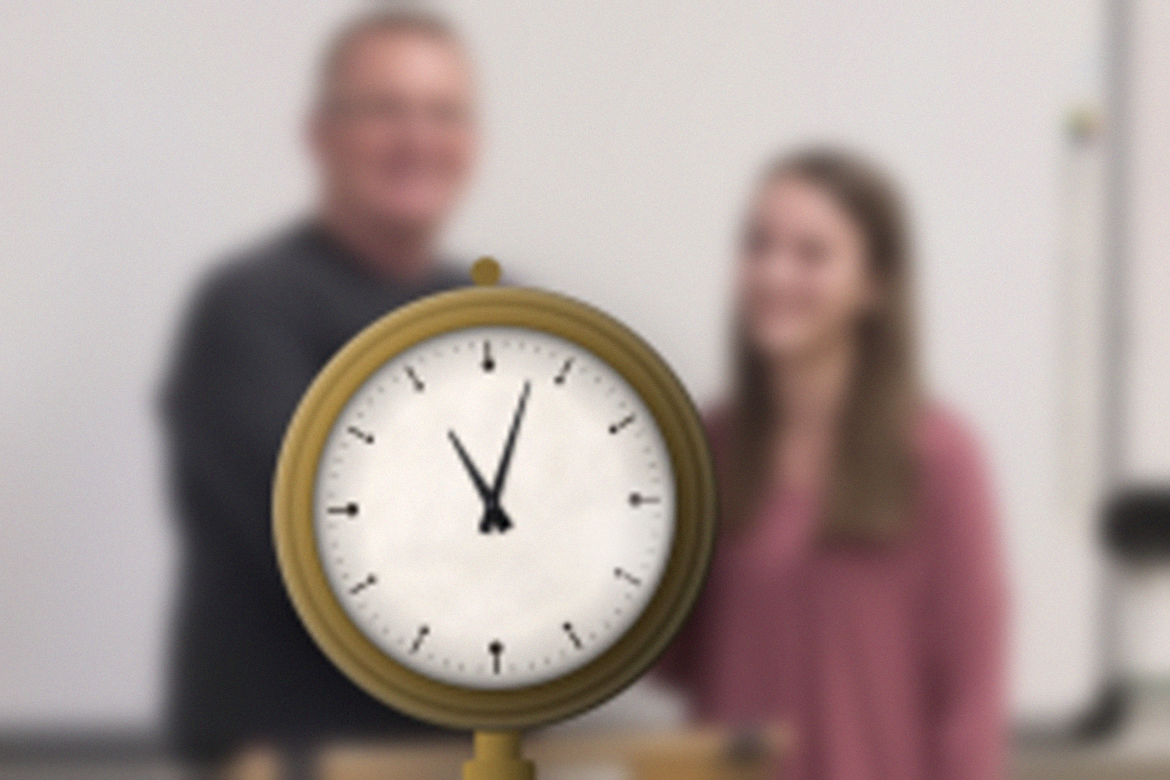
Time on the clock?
11:03
